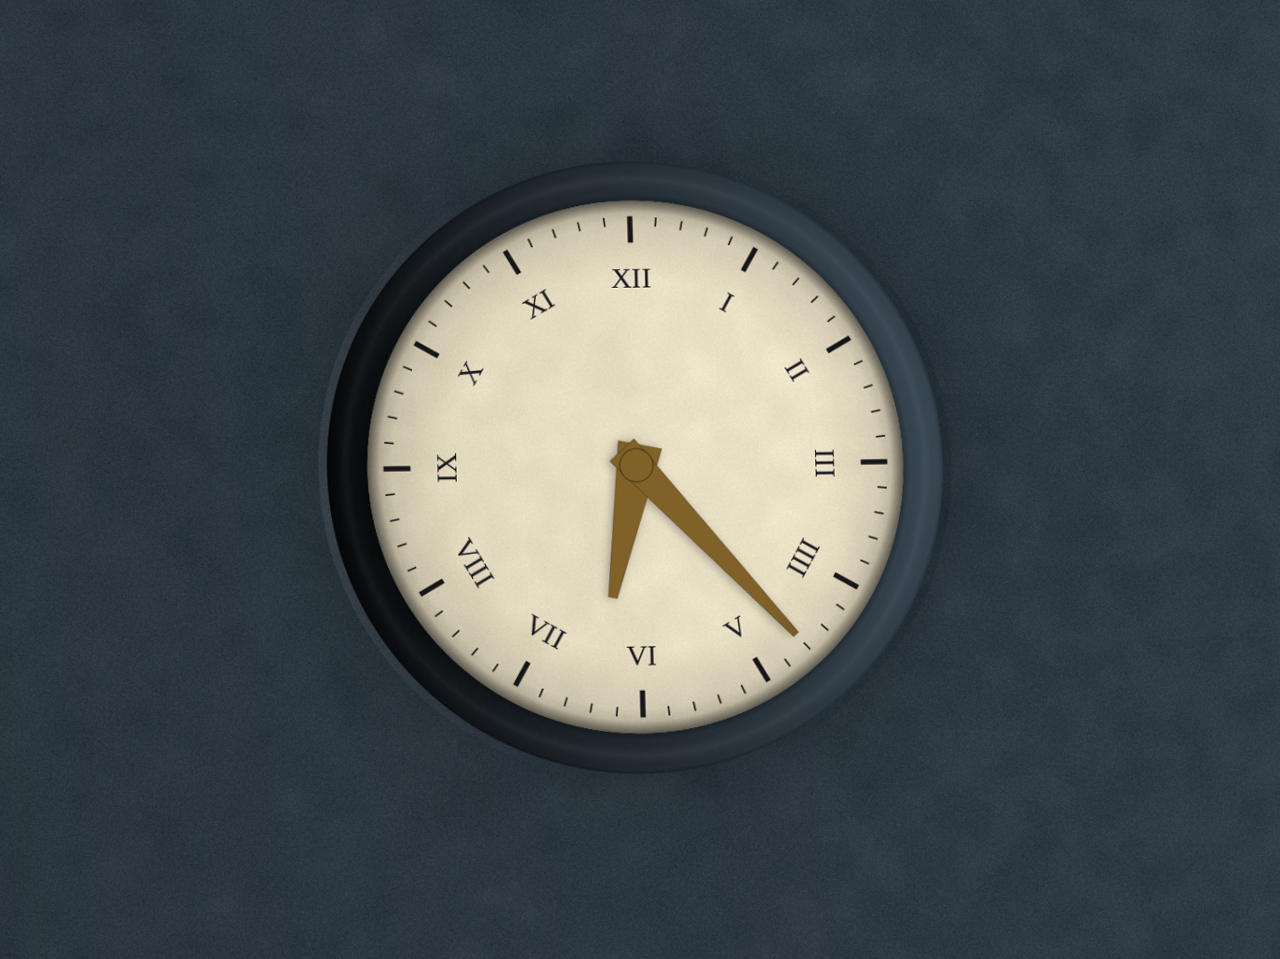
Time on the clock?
6:23
